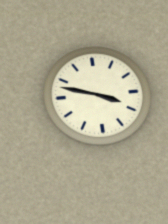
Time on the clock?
3:48
